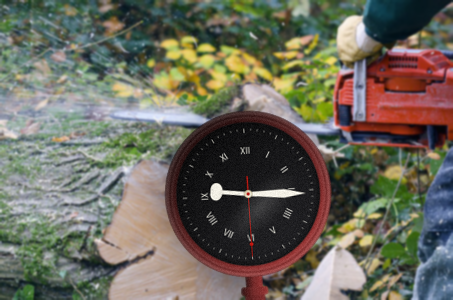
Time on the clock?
9:15:30
